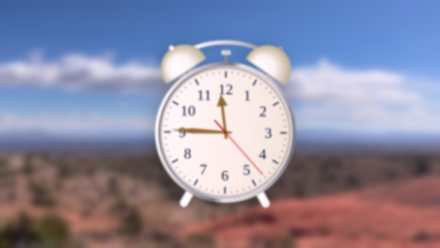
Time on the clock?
11:45:23
